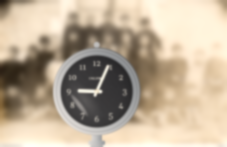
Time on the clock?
9:04
